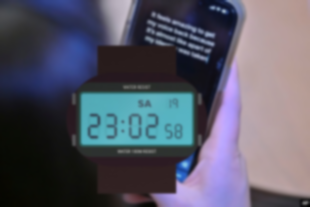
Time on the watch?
23:02:58
